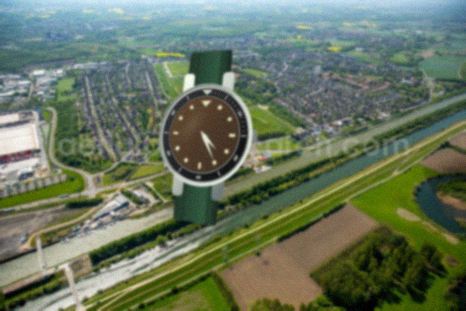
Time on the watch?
4:25
